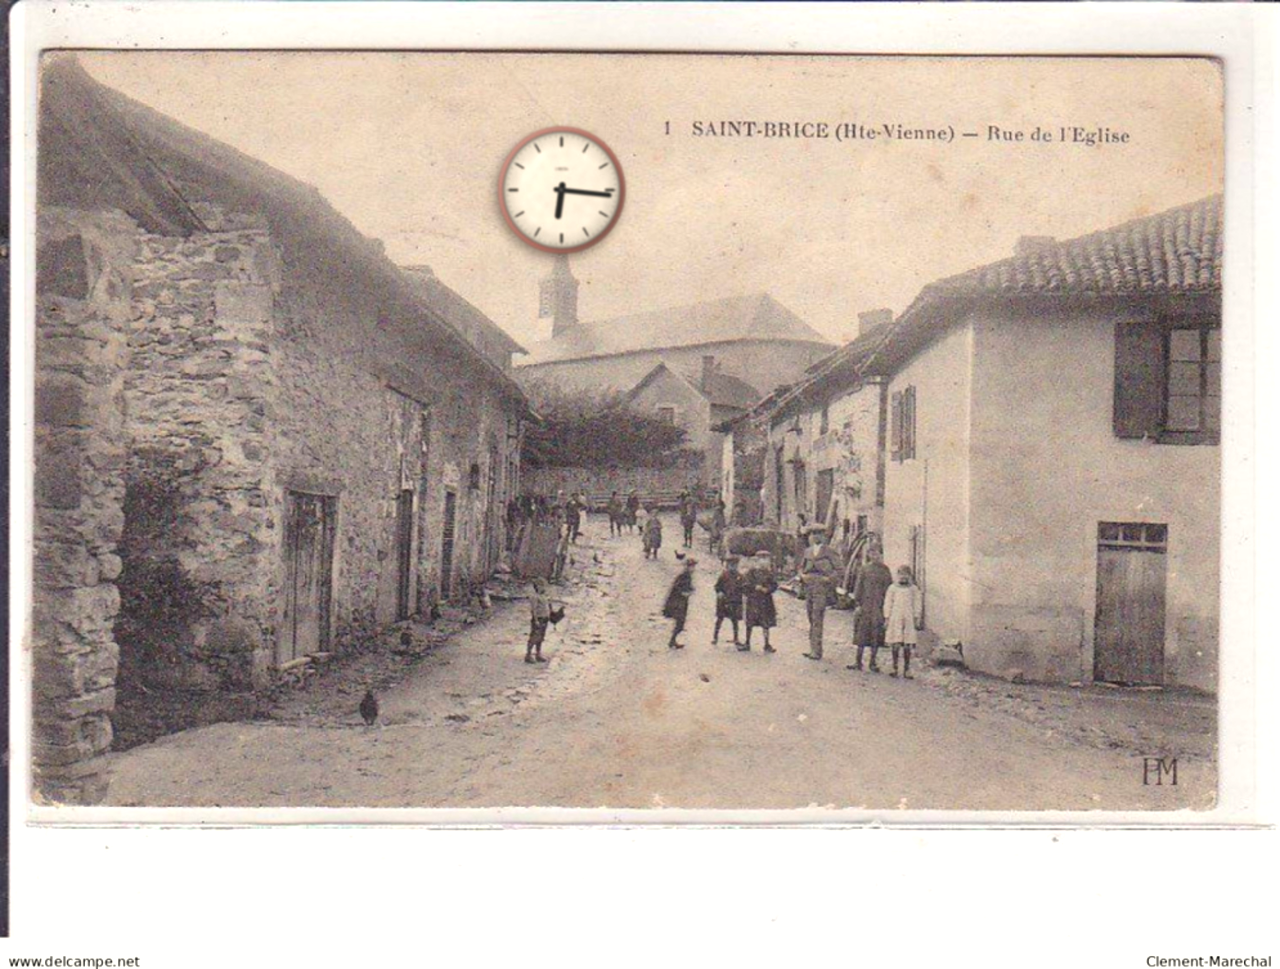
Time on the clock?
6:16
